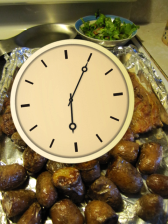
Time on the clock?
6:05
